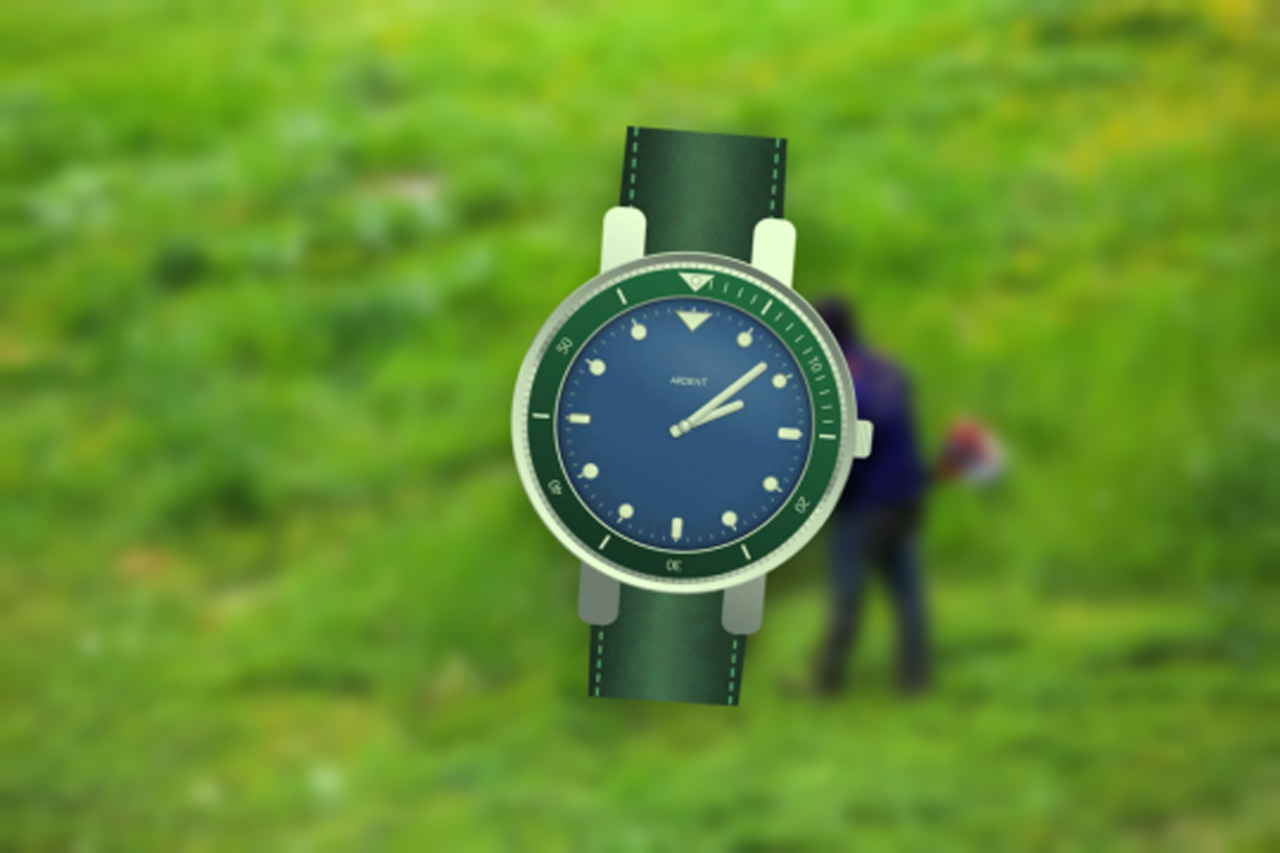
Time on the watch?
2:08
